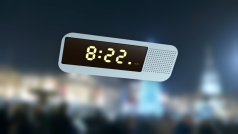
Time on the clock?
8:22
